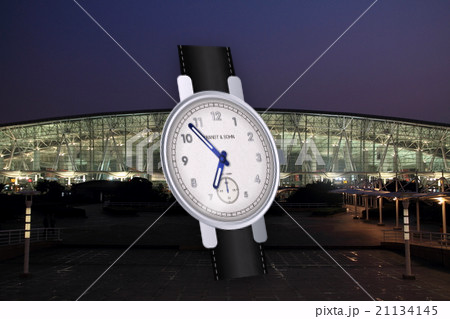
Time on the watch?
6:53
